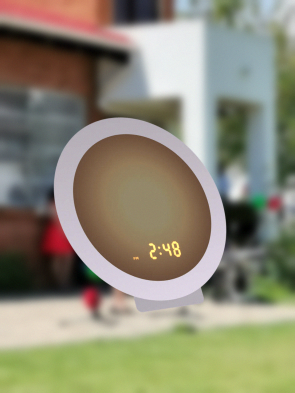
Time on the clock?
2:48
